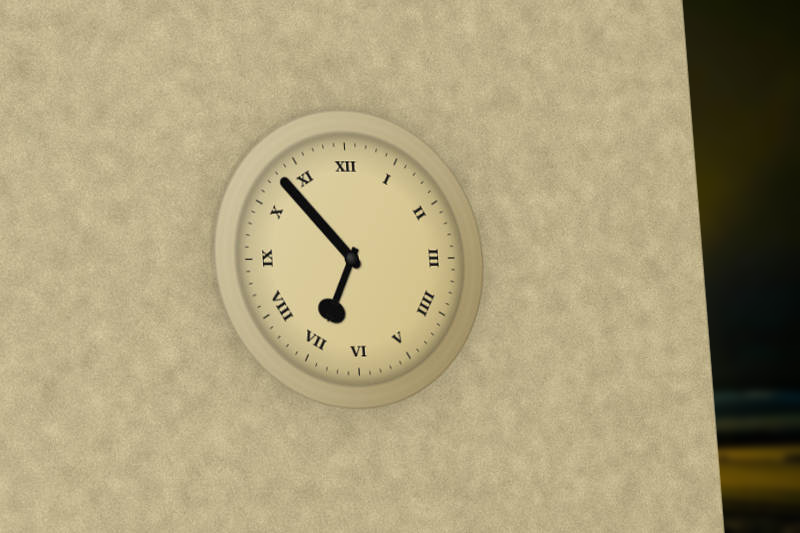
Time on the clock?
6:53
